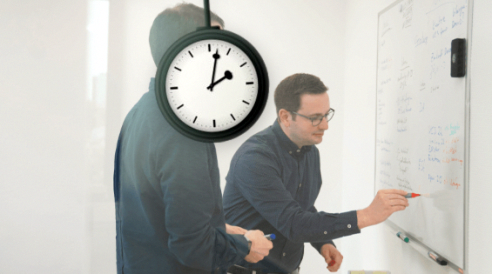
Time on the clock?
2:02
